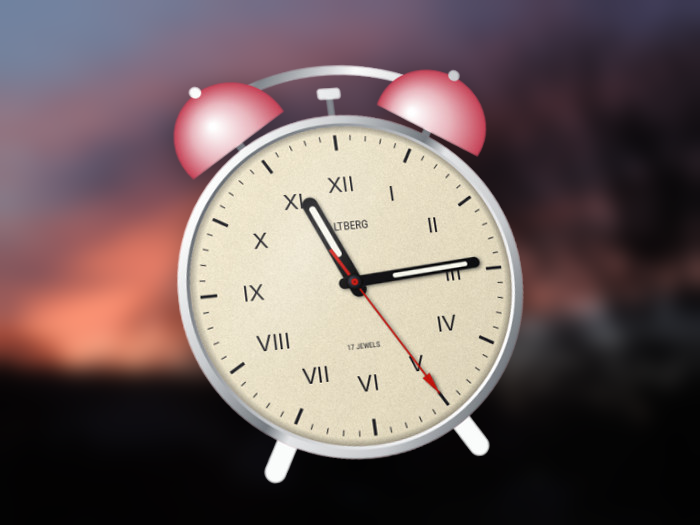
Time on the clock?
11:14:25
